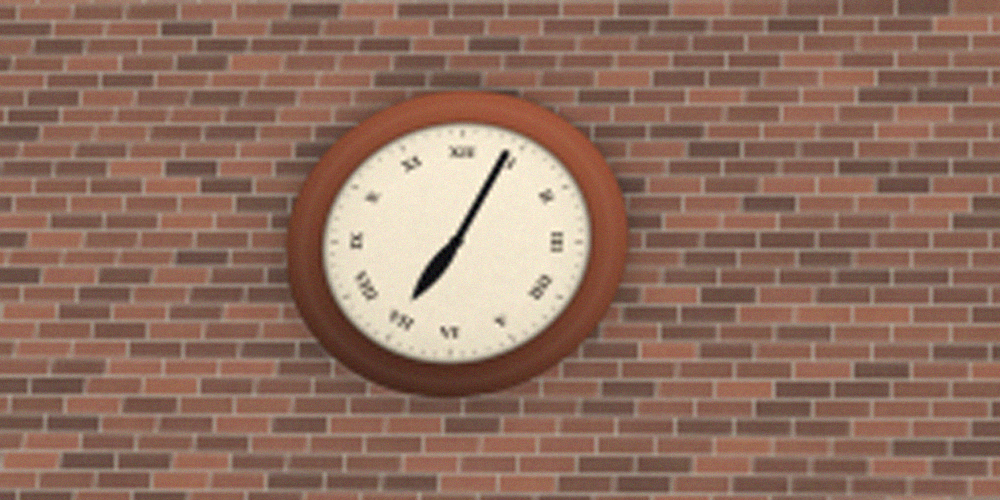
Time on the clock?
7:04
